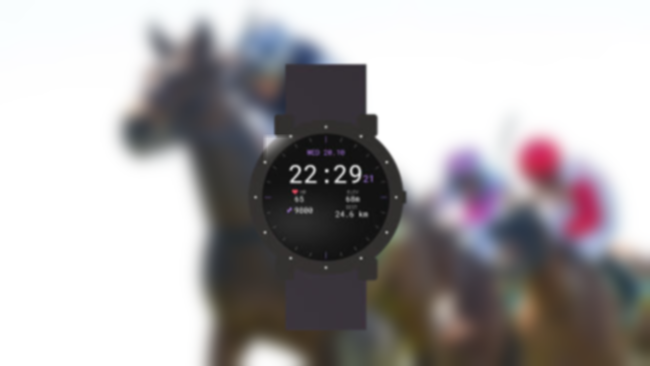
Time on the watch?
22:29
